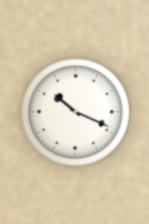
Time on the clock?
10:19
